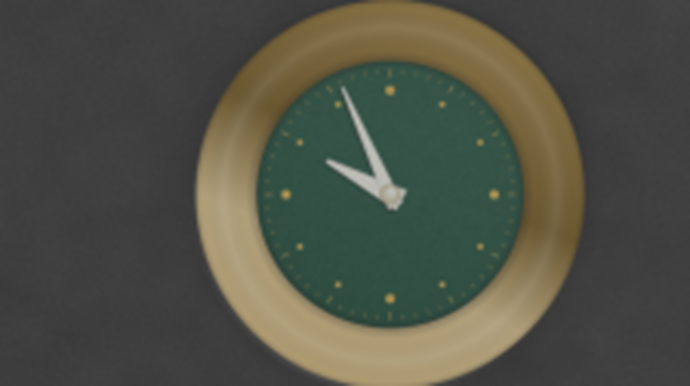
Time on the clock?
9:56
